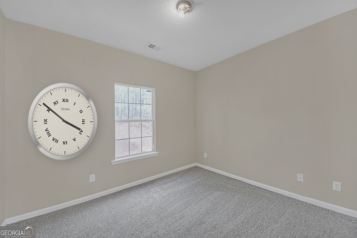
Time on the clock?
3:51
